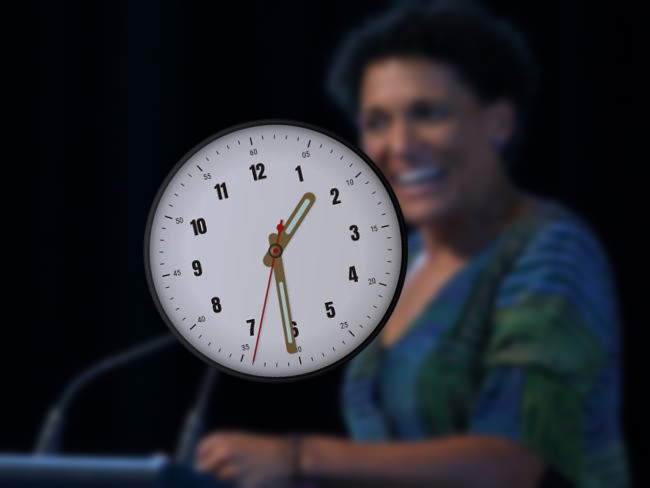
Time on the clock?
1:30:34
